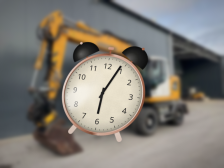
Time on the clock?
6:04
